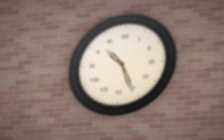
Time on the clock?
10:26
